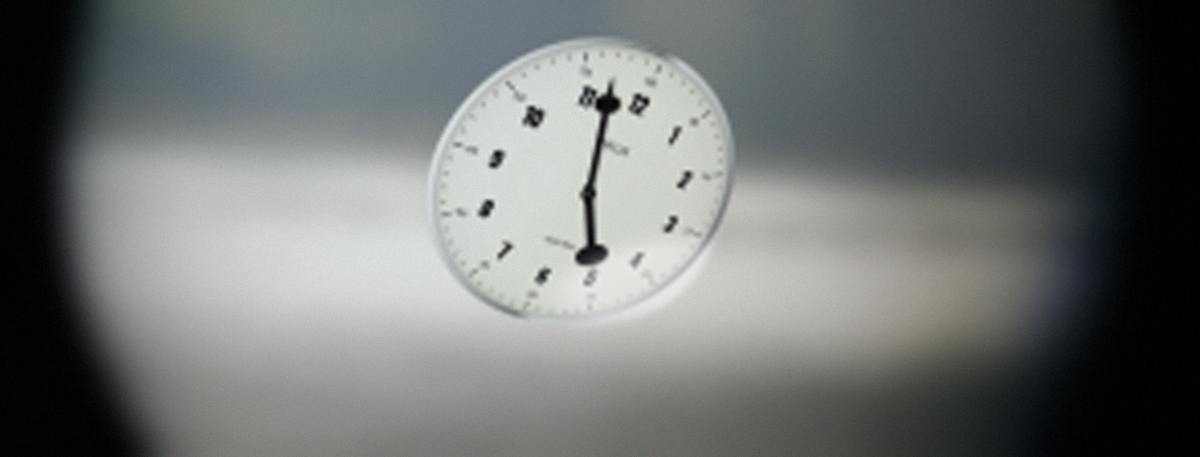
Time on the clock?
4:57
